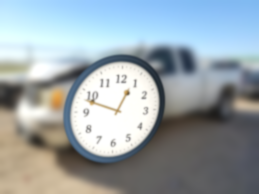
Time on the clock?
12:48
